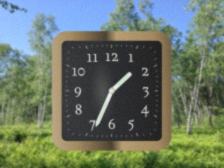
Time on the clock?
1:34
